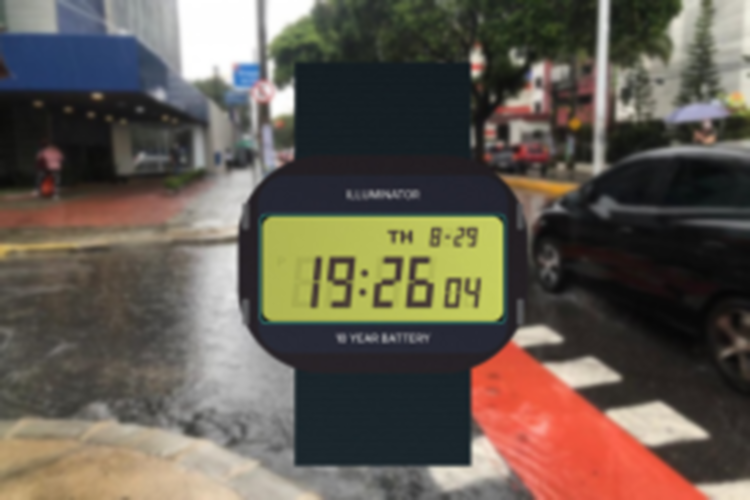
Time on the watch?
19:26:04
